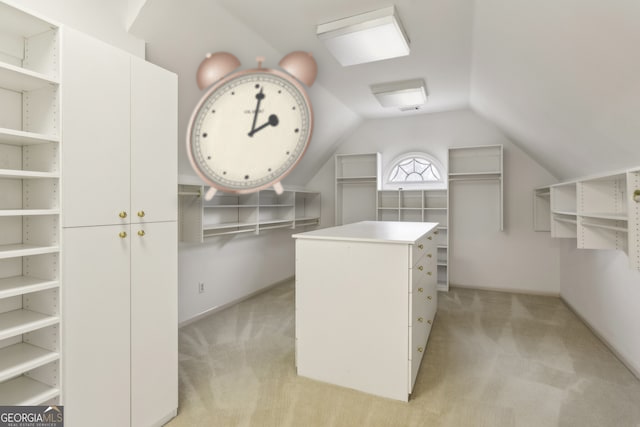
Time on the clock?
2:01
